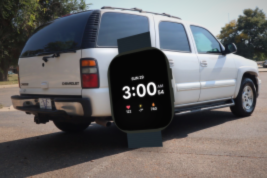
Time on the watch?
3:00
